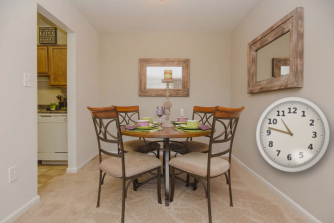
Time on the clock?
10:47
